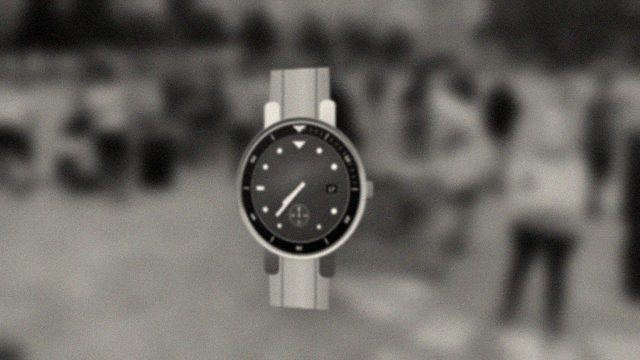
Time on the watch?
7:37
